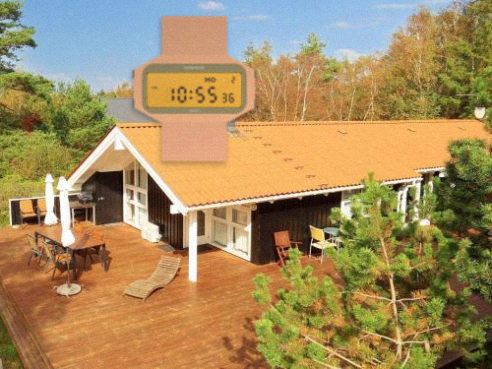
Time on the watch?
10:55:36
